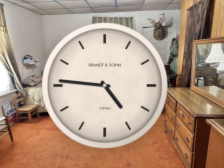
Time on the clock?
4:46
